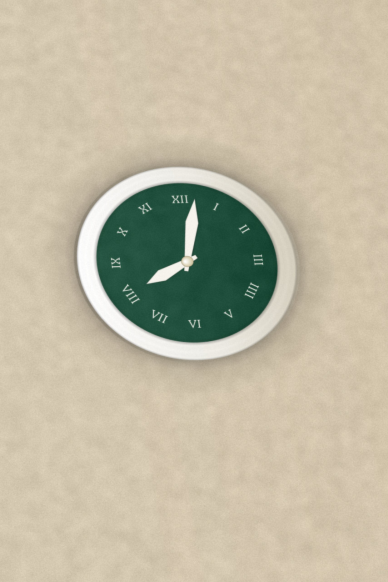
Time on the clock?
8:02
